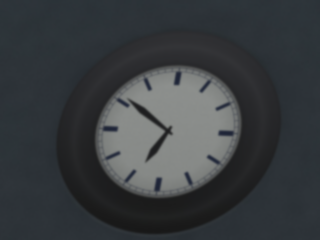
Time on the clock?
6:51
